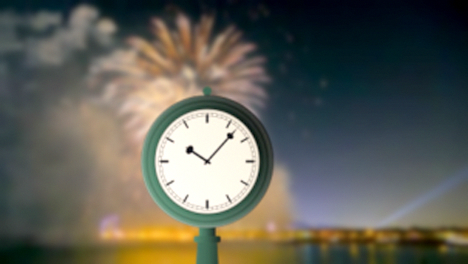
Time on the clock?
10:07
